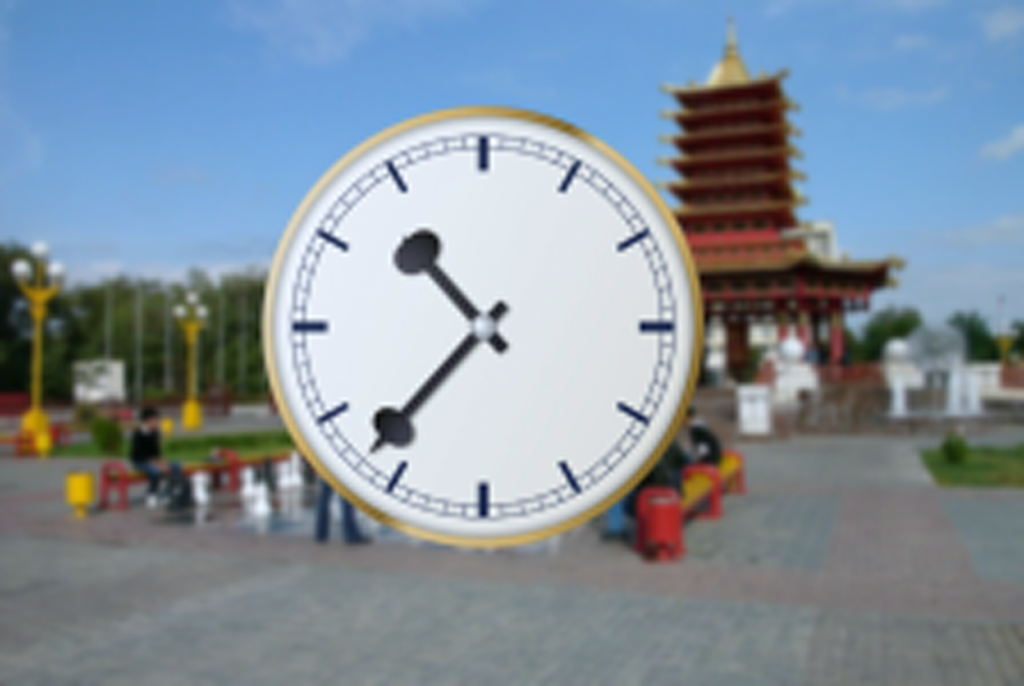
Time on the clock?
10:37
